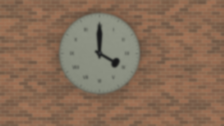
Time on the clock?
4:00
